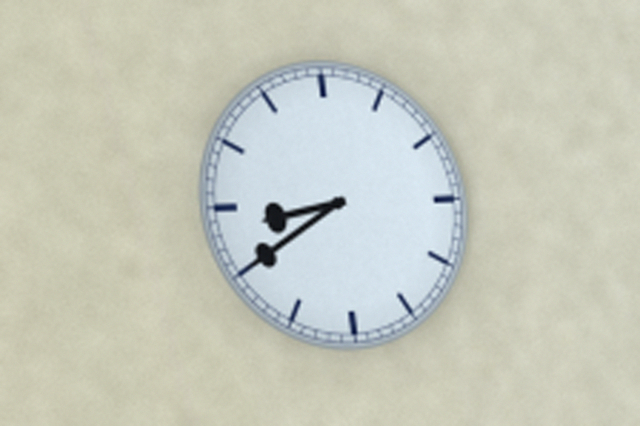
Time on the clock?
8:40
